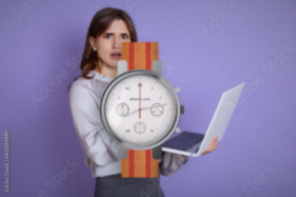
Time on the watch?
8:13
